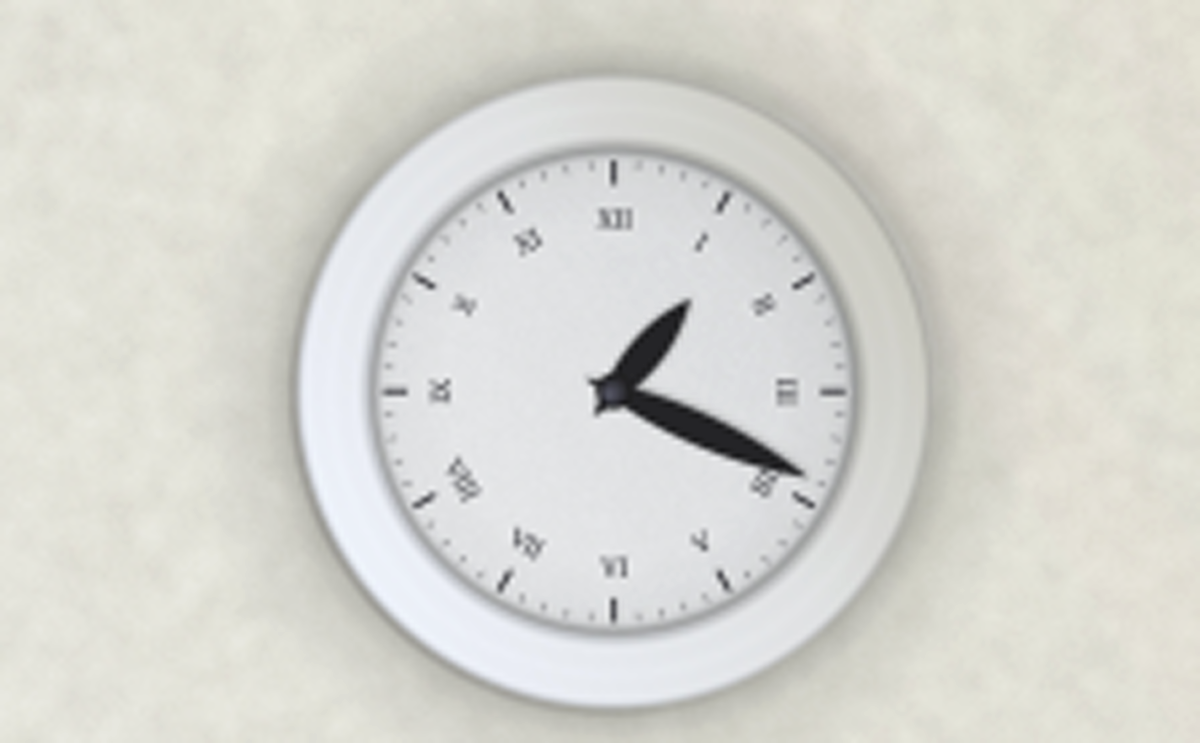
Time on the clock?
1:19
